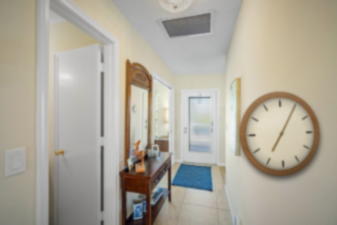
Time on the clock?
7:05
